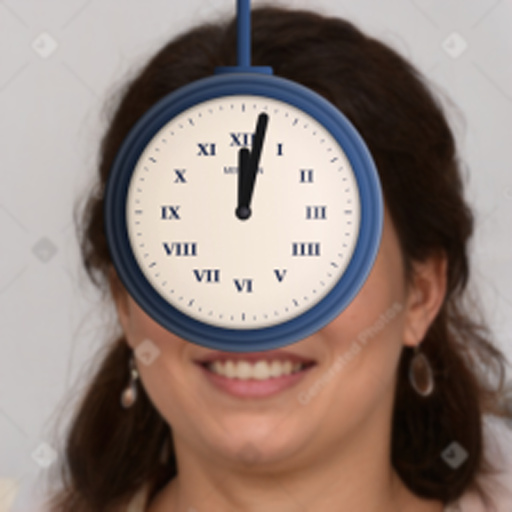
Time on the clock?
12:02
